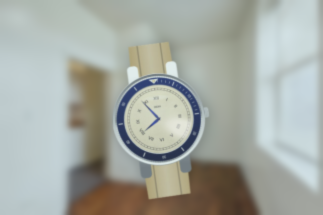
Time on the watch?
7:54
